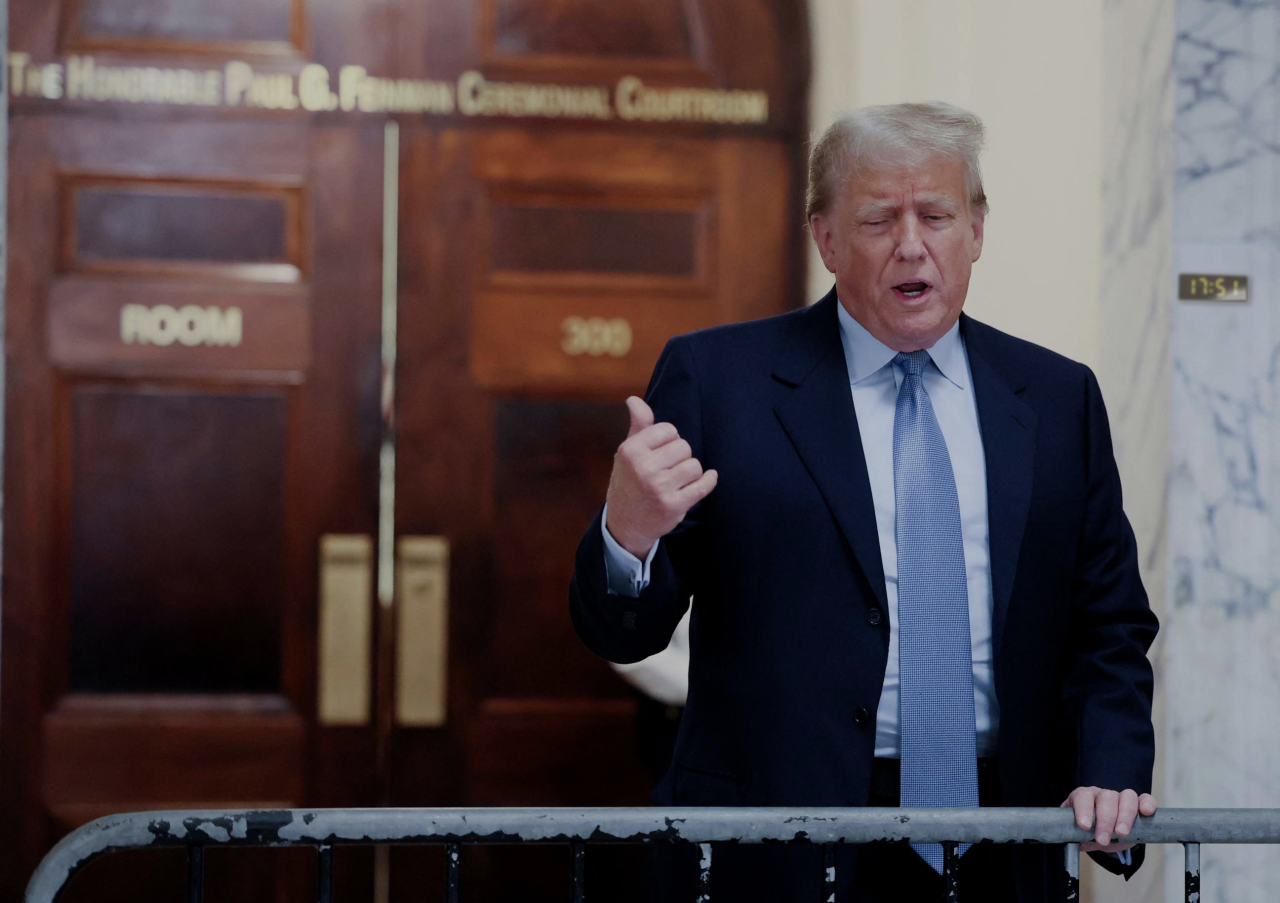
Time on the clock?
17:51
